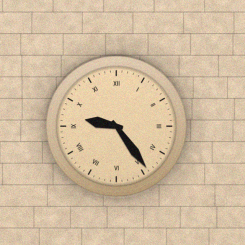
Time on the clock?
9:24
